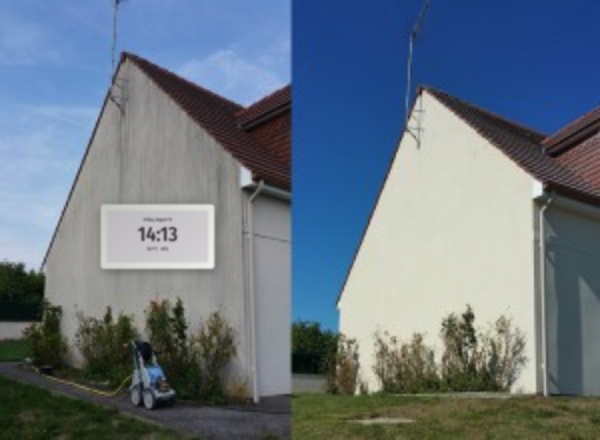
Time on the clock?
14:13
